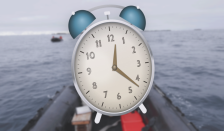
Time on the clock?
12:22
